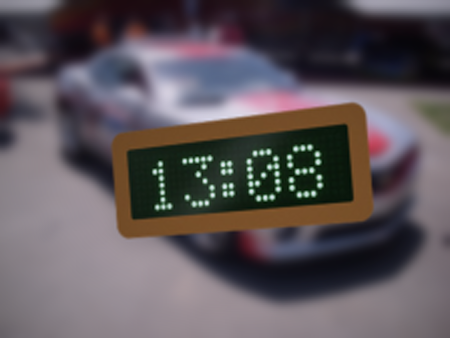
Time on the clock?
13:08
